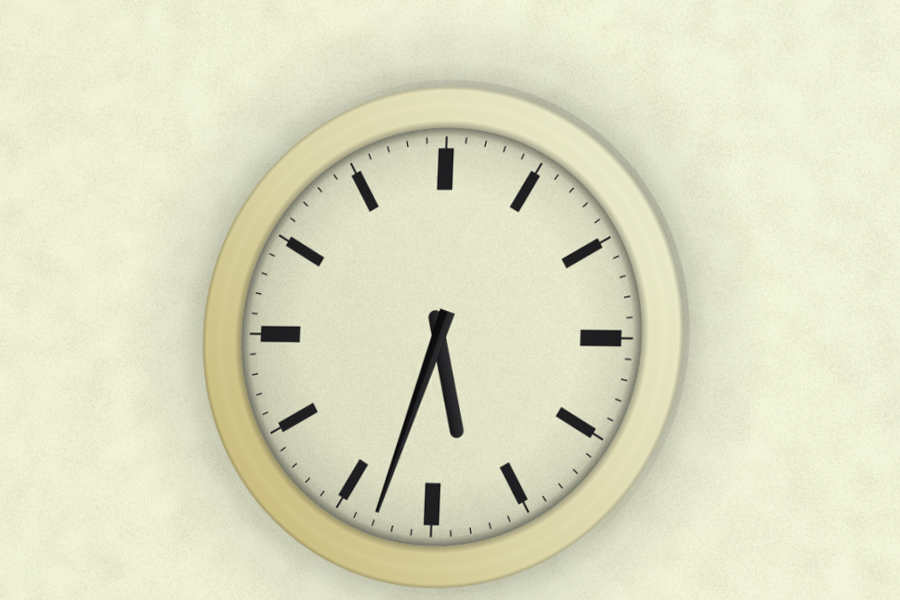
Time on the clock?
5:33
